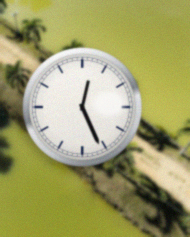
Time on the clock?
12:26
